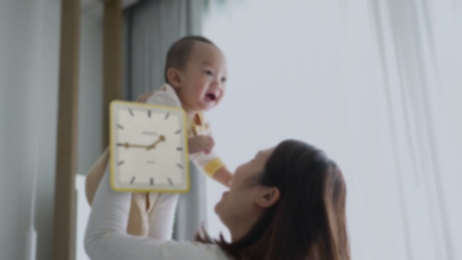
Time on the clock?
1:45
